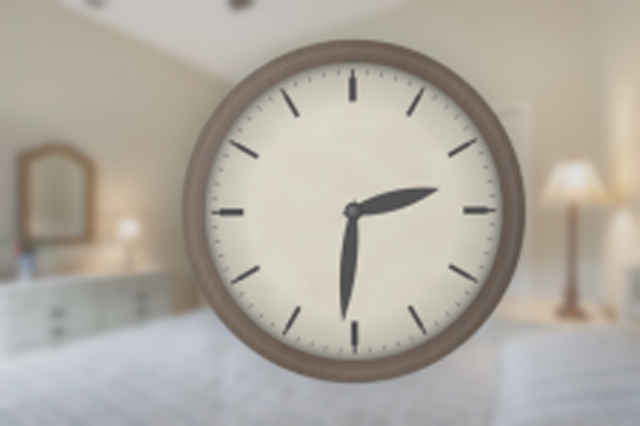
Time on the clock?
2:31
